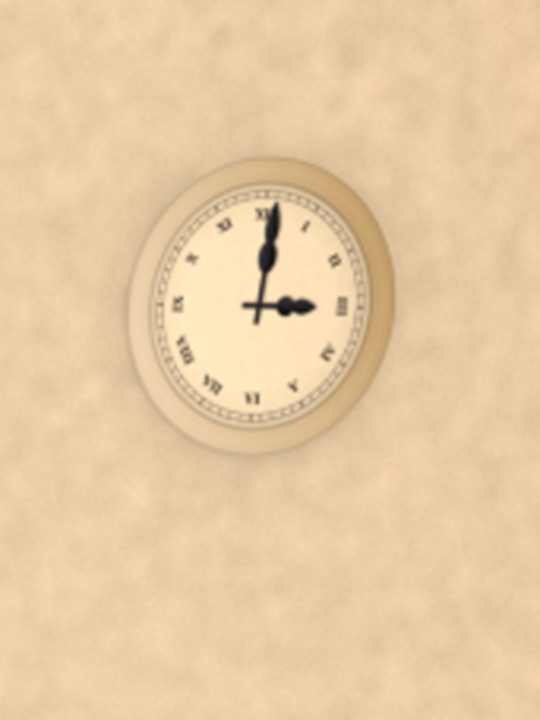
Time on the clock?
3:01
